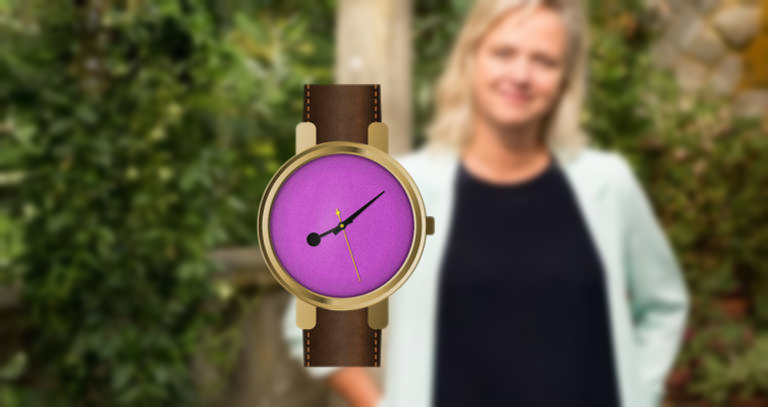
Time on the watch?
8:08:27
